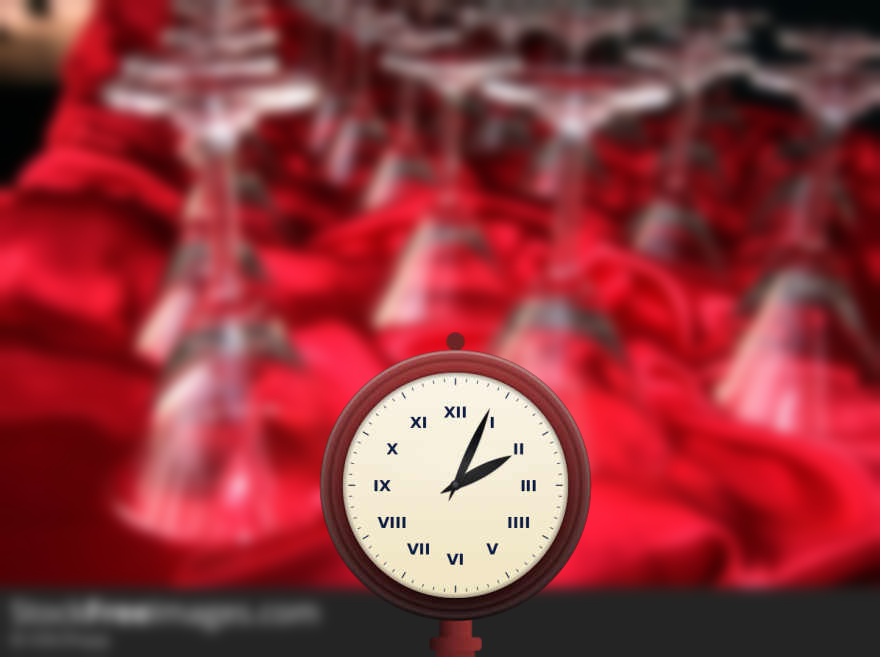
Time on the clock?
2:04
